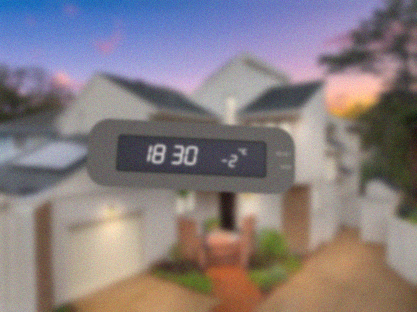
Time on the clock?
18:30
